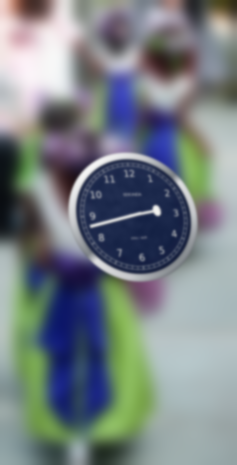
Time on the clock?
2:43
